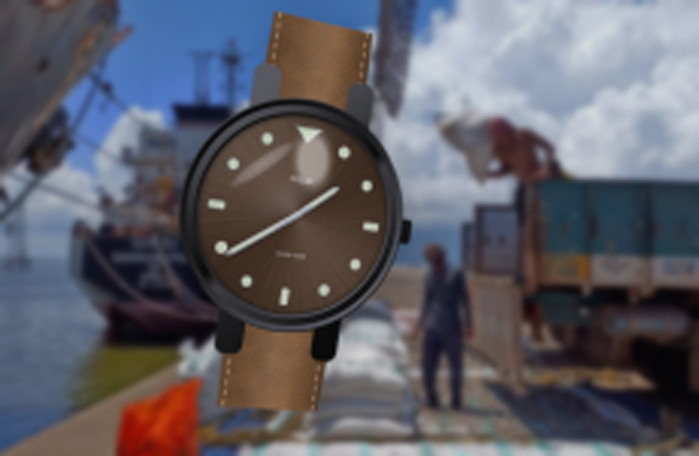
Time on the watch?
1:39
